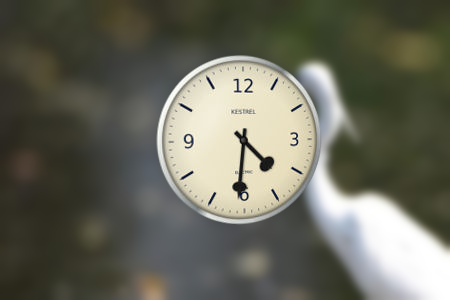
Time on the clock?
4:31
